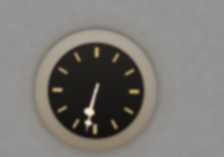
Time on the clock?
6:32
